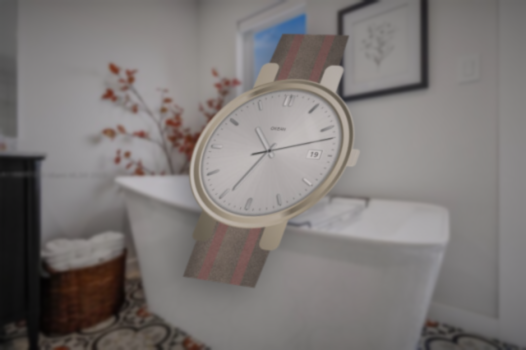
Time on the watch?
10:34:12
